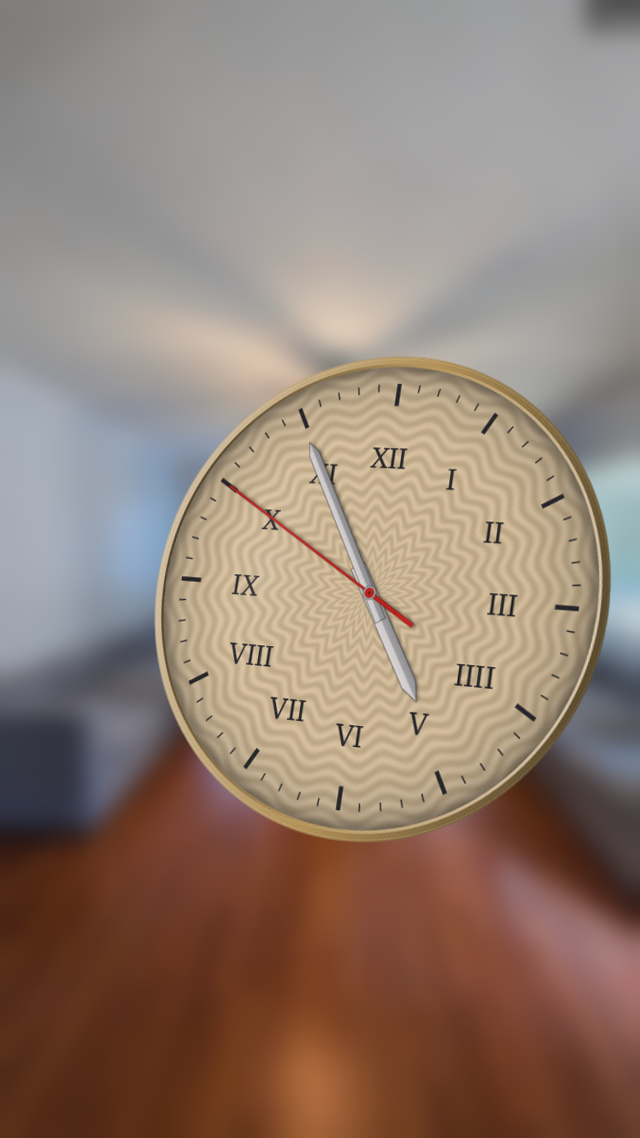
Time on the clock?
4:54:50
